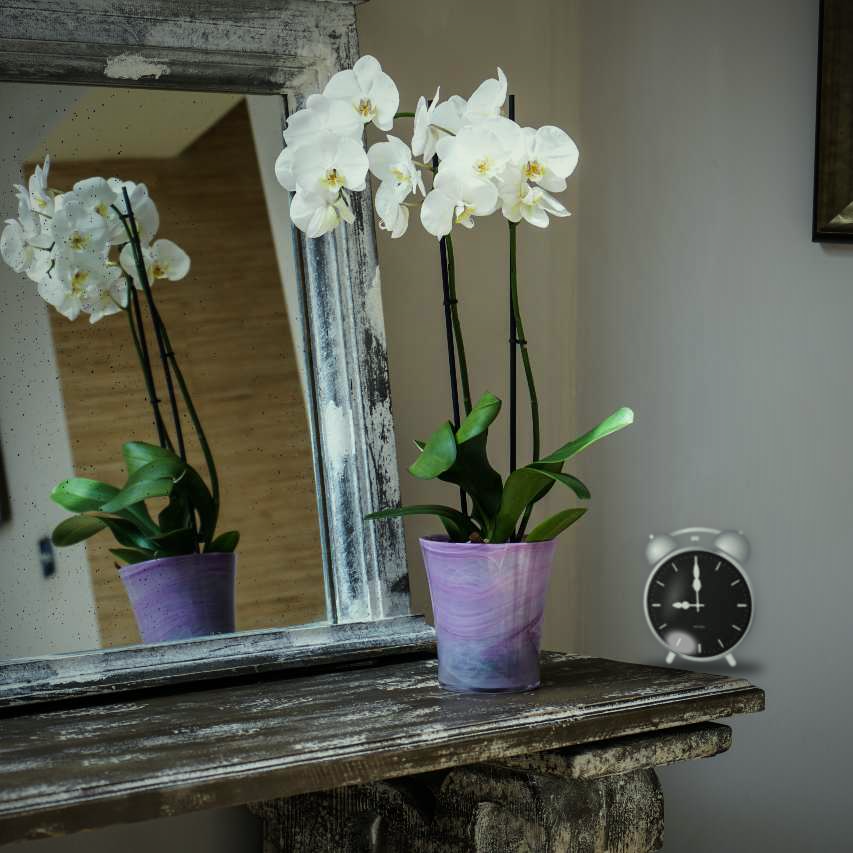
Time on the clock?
9:00
